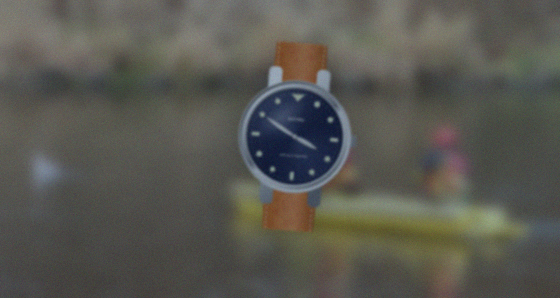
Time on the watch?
3:50
